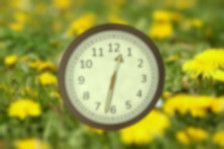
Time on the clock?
12:32
